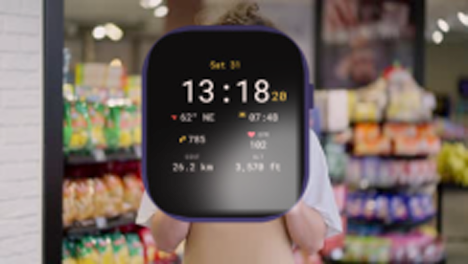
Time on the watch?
13:18
